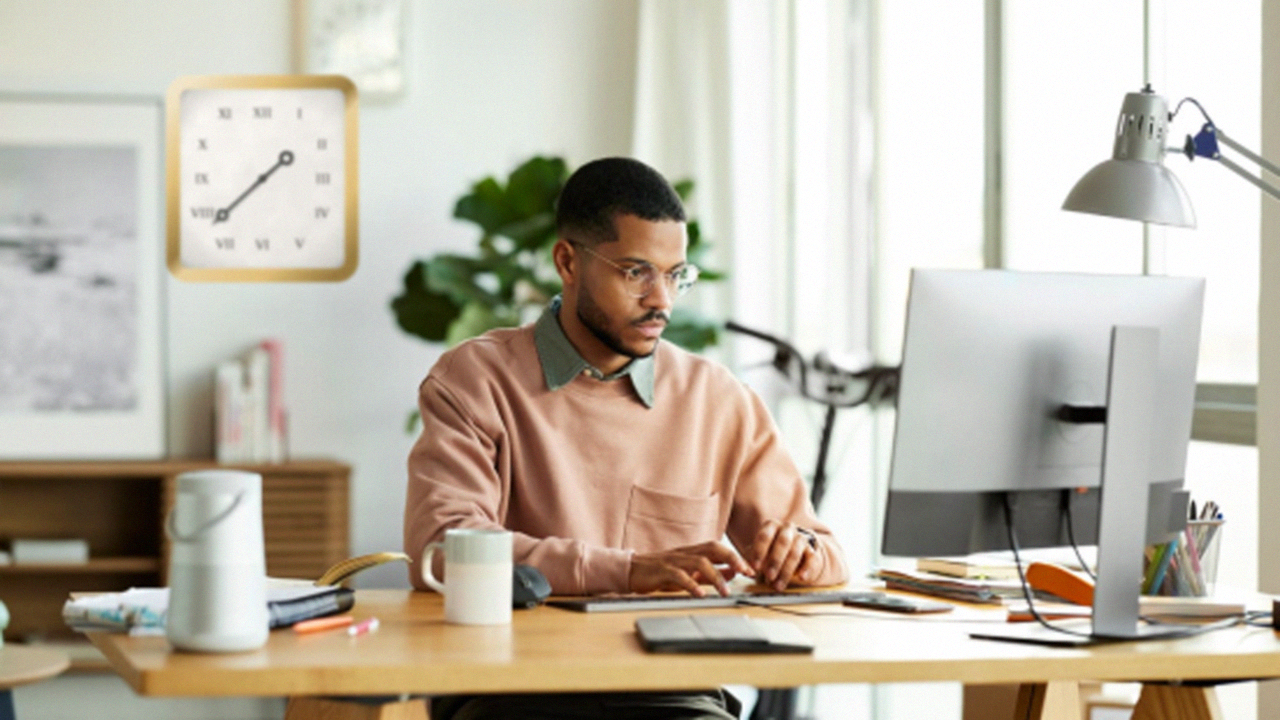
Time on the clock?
1:38
